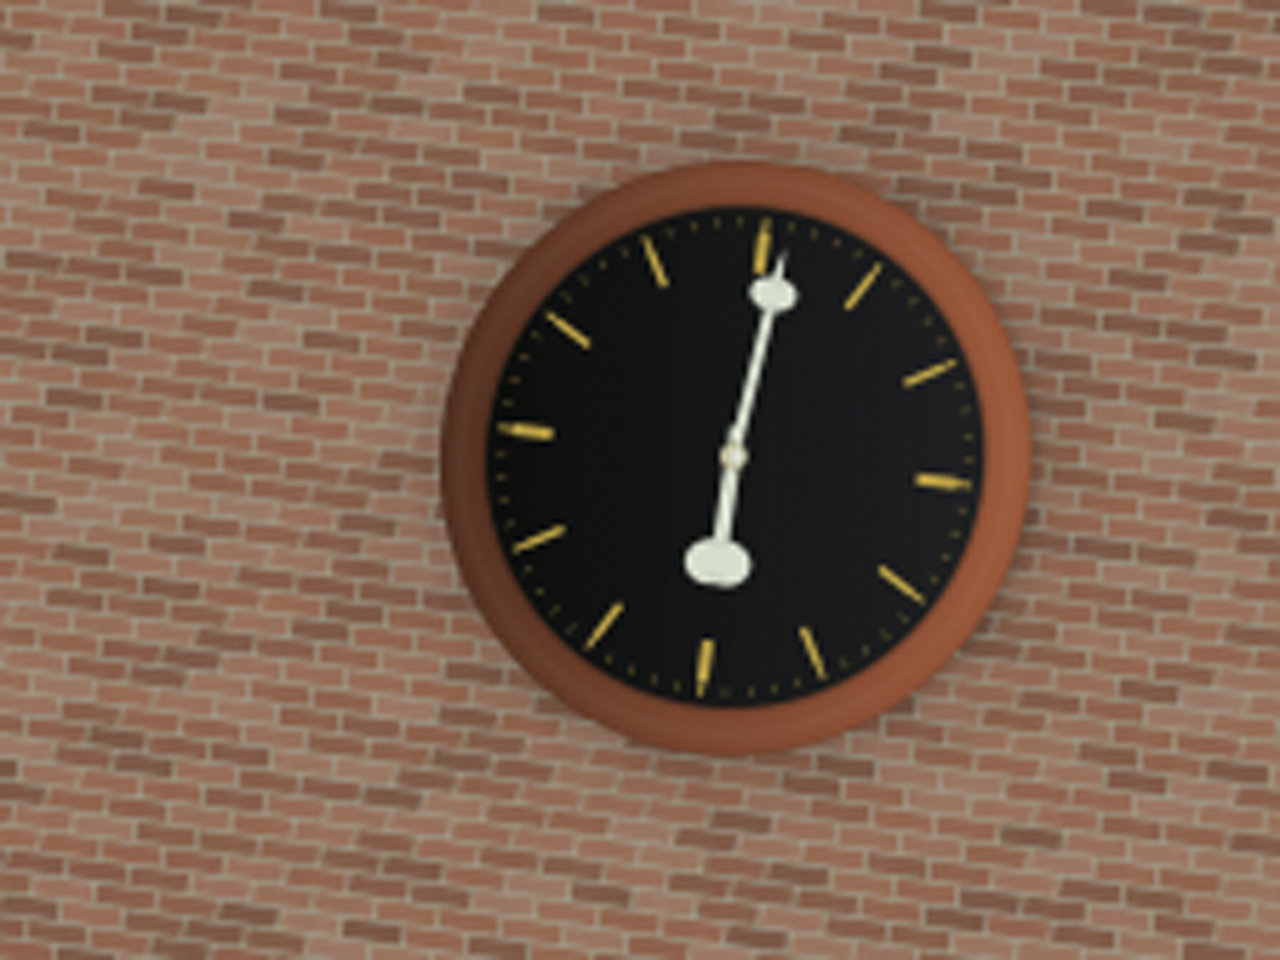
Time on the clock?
6:01
